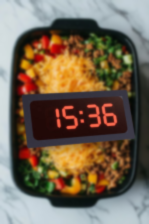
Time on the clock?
15:36
